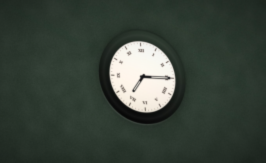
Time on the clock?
7:15
